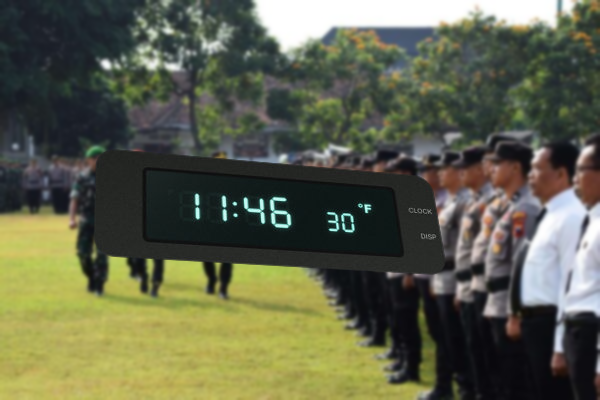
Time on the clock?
11:46
